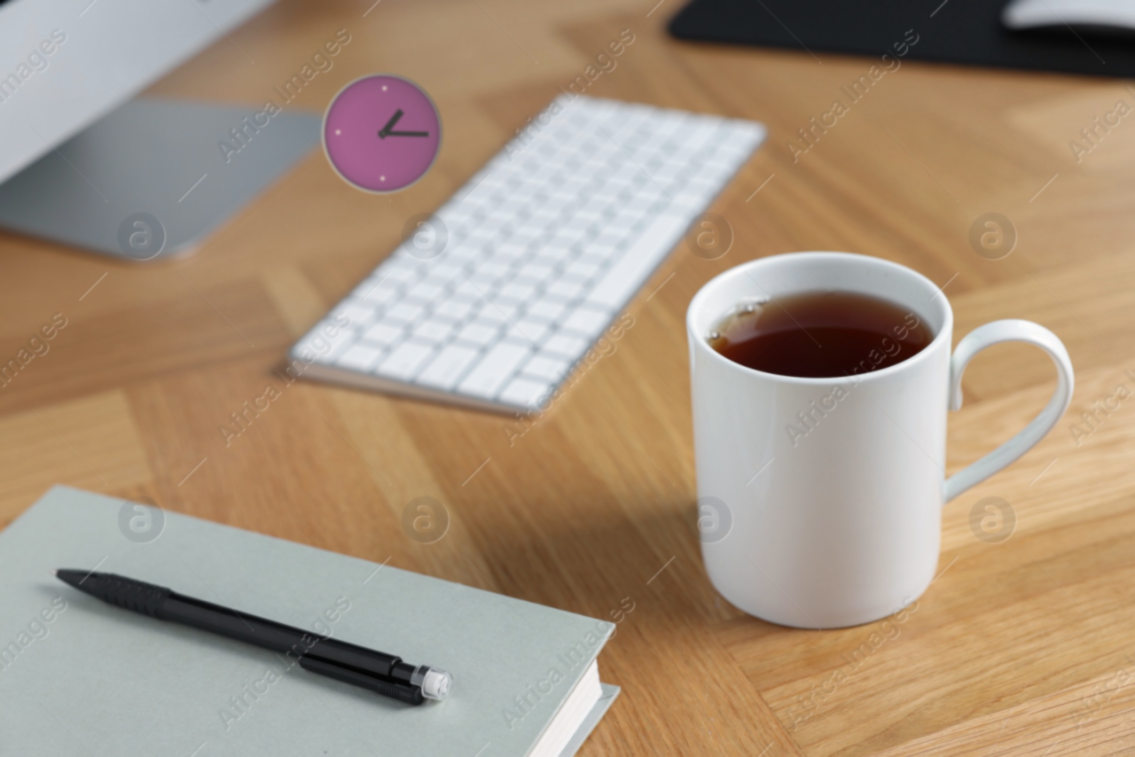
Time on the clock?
1:15
